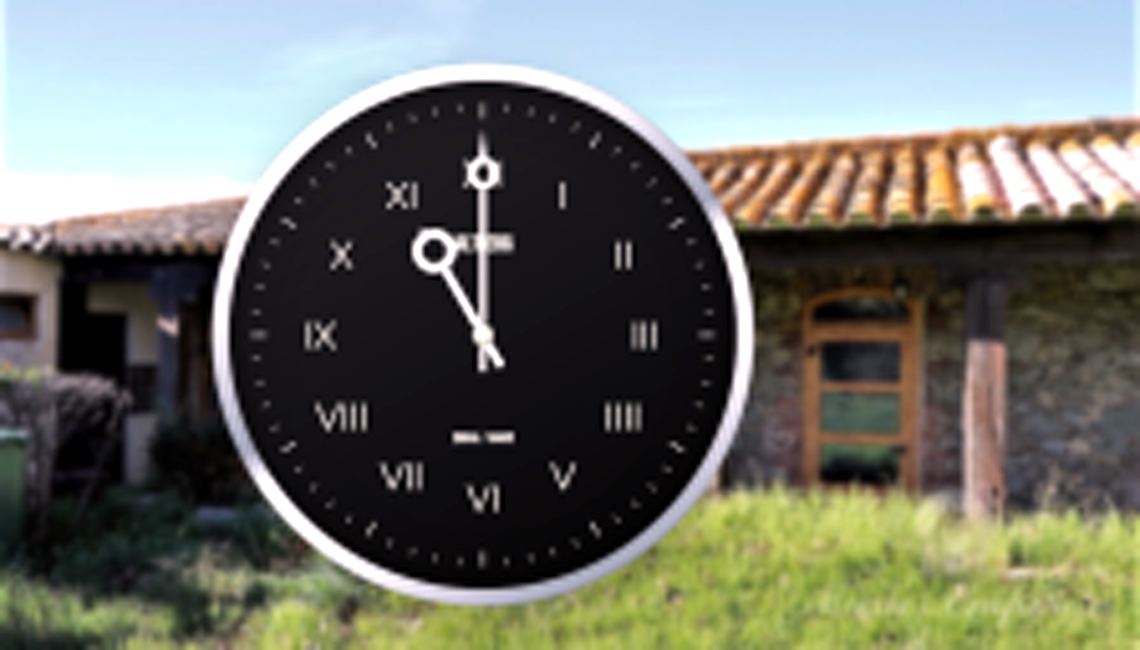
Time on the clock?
11:00
